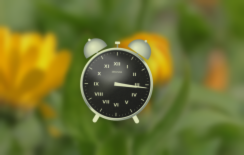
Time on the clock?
3:16
